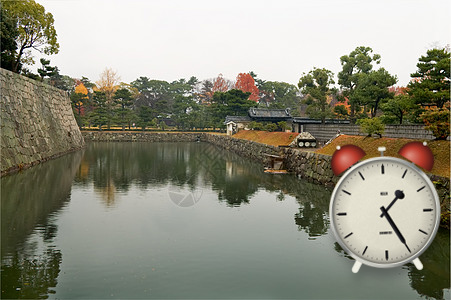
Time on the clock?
1:25
